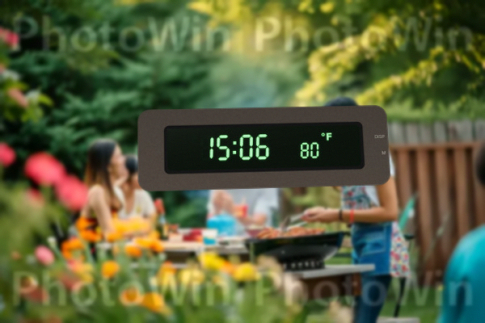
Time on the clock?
15:06
